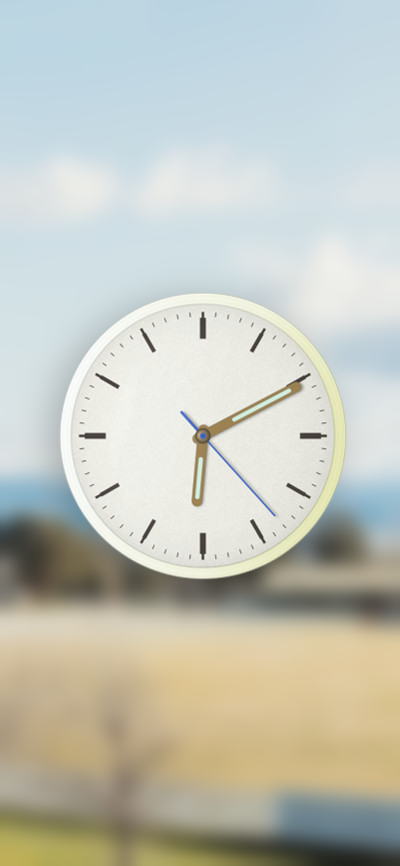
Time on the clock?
6:10:23
